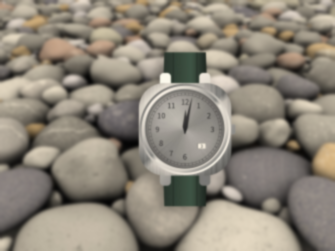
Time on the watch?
12:02
